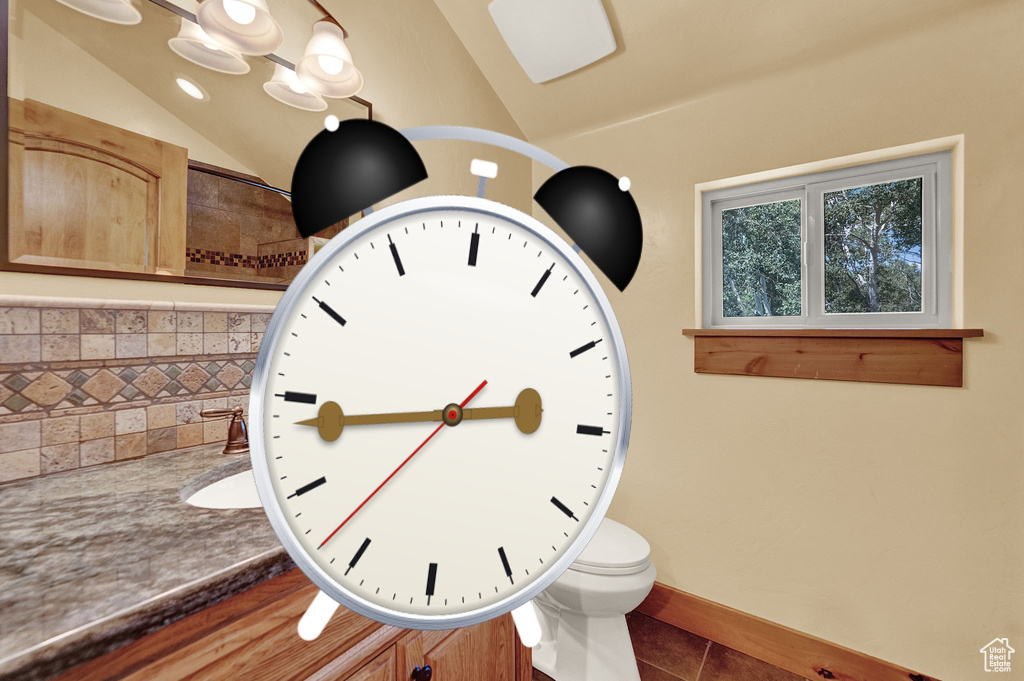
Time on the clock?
2:43:37
